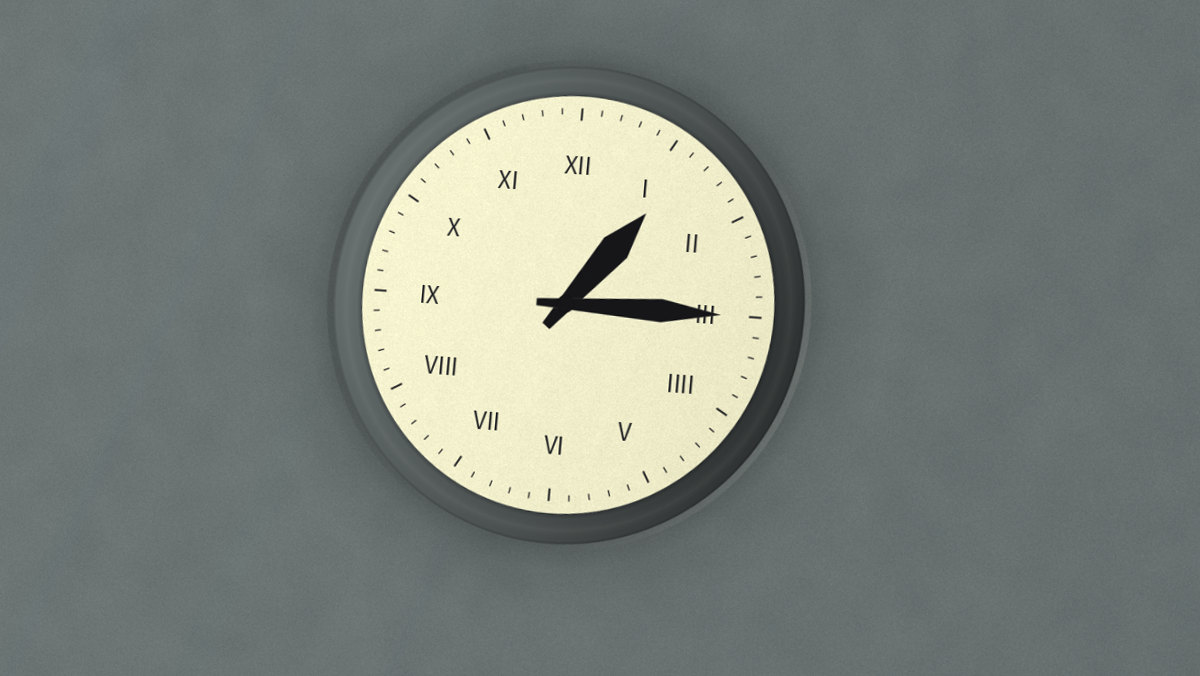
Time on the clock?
1:15
